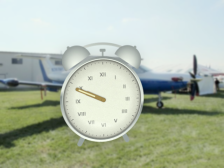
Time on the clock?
9:49
